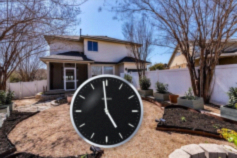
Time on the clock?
4:59
